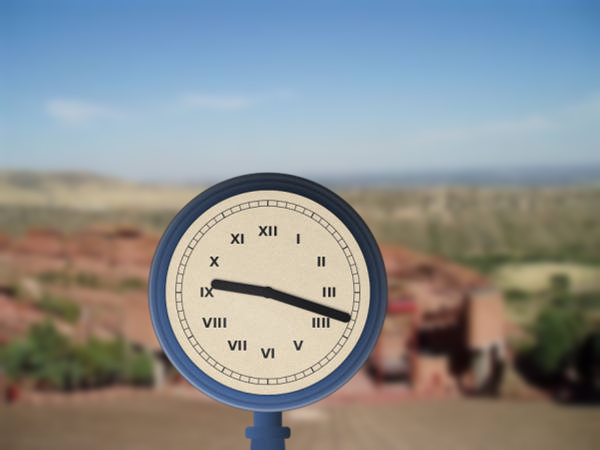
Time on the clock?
9:18
